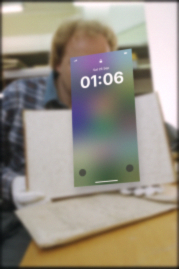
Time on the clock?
1:06
